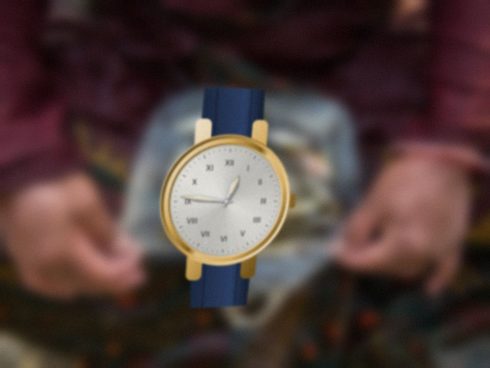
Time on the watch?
12:46
